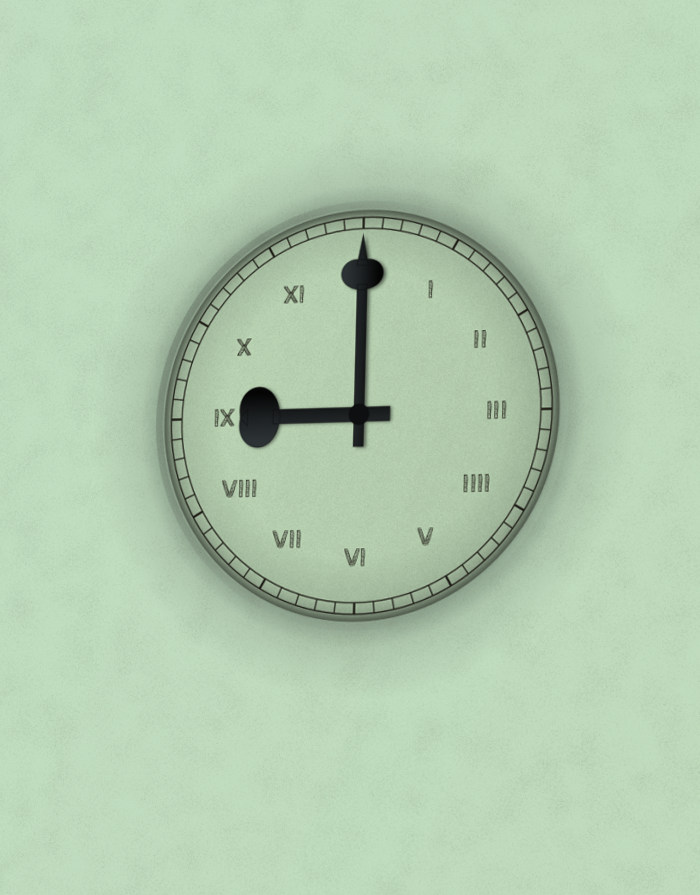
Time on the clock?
9:00
